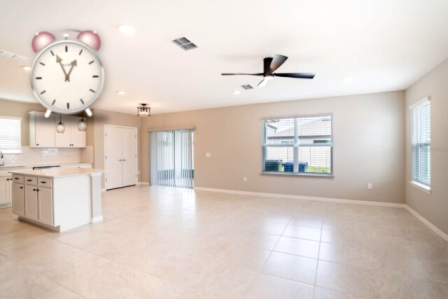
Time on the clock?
12:56
